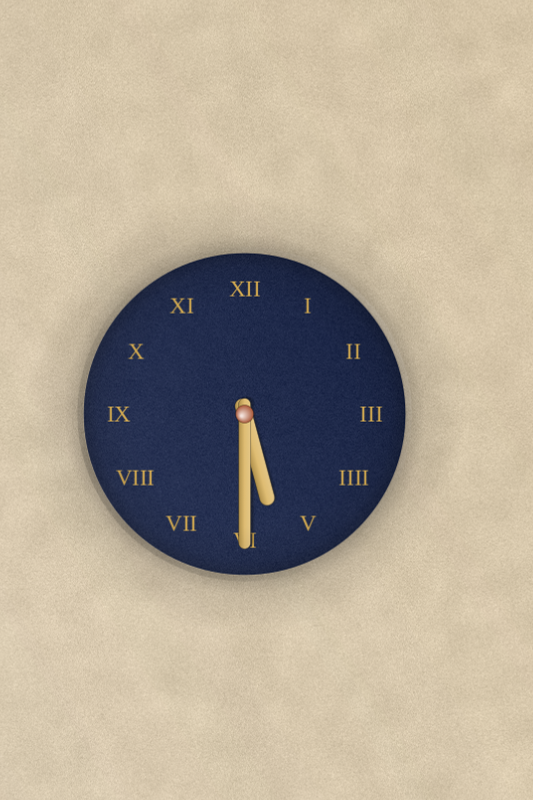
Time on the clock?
5:30
